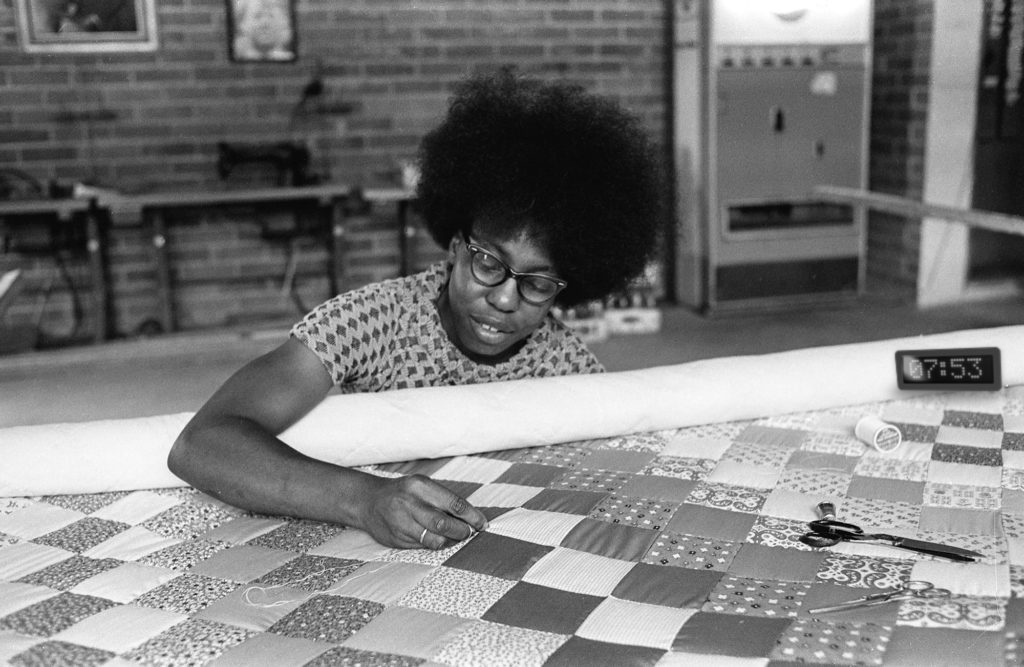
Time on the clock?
7:53
